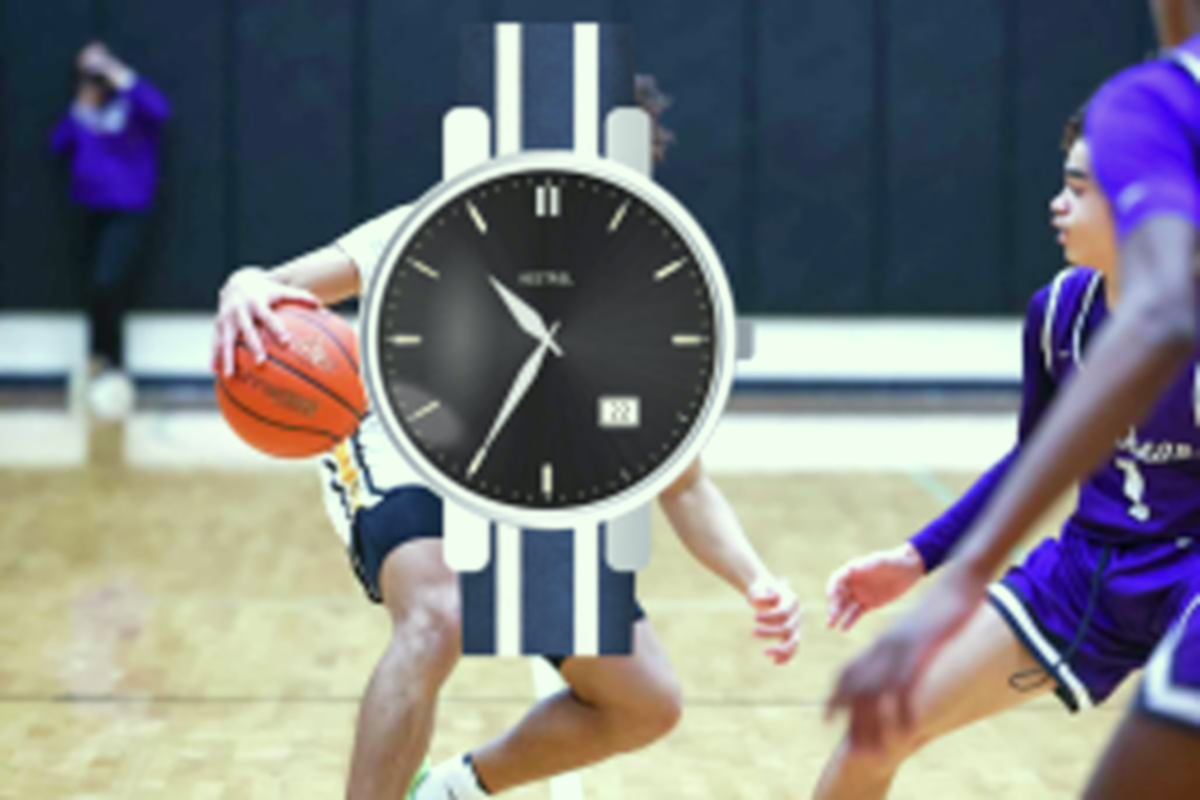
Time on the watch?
10:35
